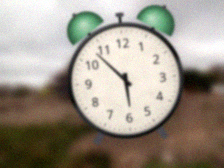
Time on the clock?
5:53
